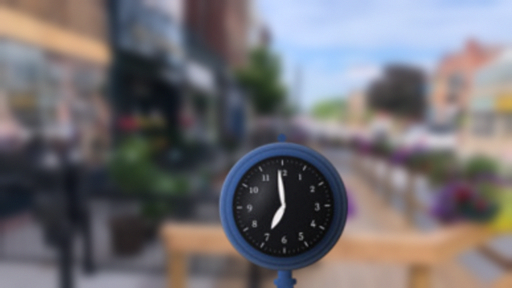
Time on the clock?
6:59
